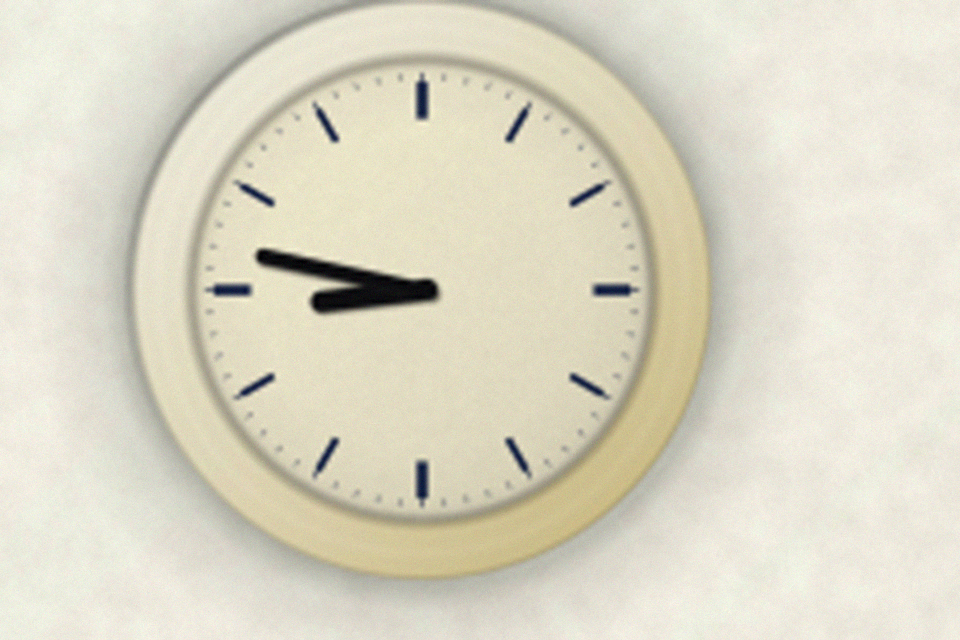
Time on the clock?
8:47
